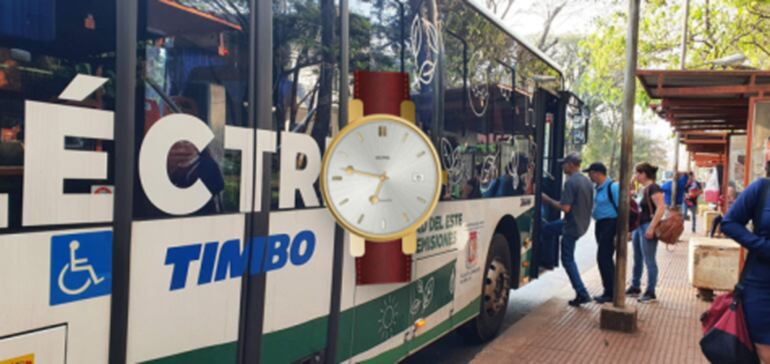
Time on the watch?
6:47
